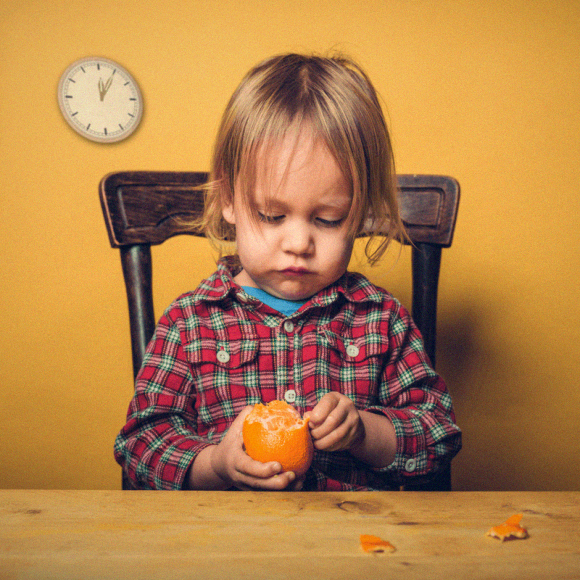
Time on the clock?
12:05
